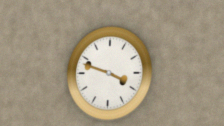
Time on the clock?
3:48
